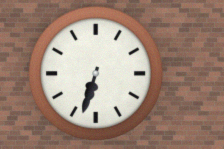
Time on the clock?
6:33
